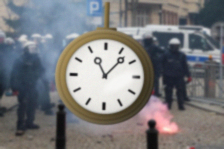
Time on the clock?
11:07
